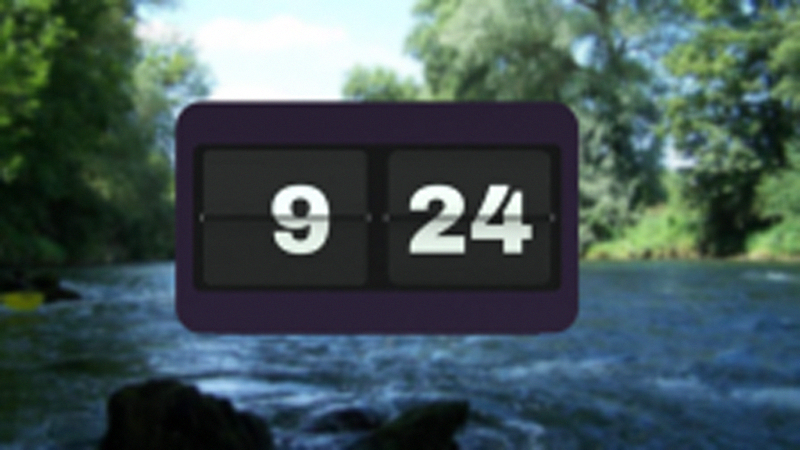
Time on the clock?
9:24
